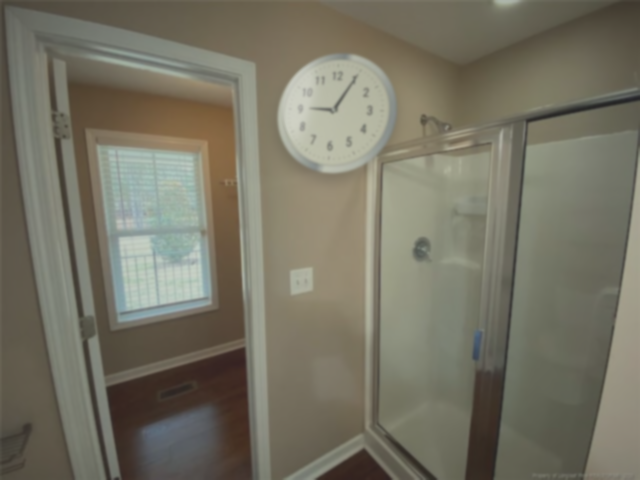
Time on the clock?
9:05
